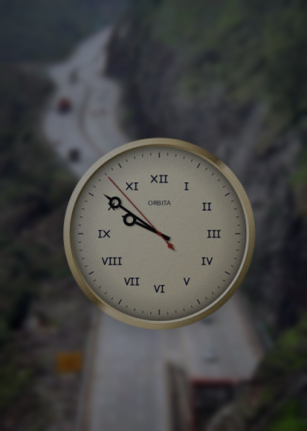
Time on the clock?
9:50:53
